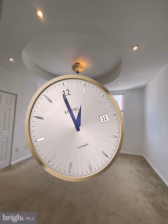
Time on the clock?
12:59
